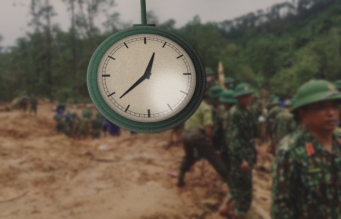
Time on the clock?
12:38
